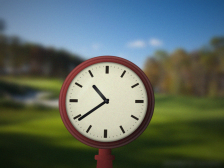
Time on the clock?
10:39
